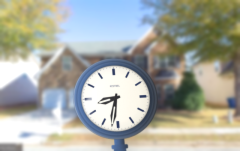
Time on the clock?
8:32
